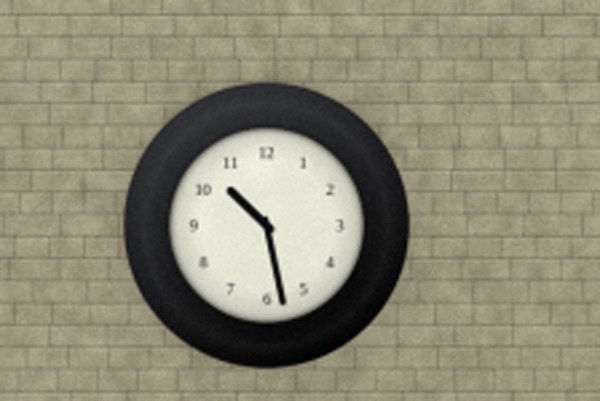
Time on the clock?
10:28
